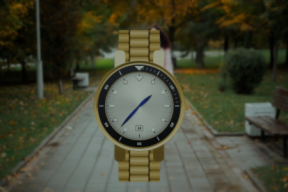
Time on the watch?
1:37
